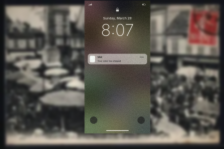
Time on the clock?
8:07
